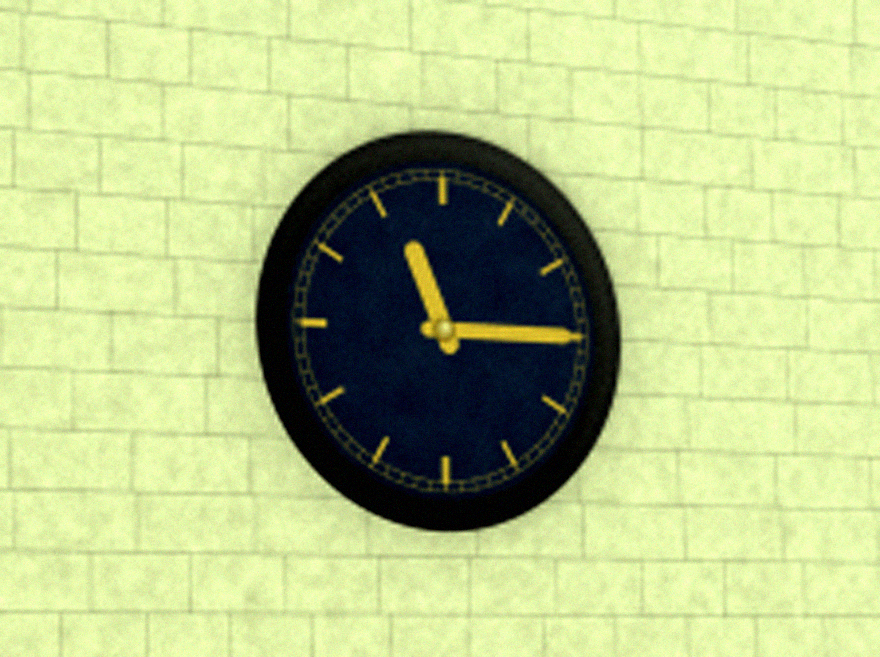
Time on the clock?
11:15
